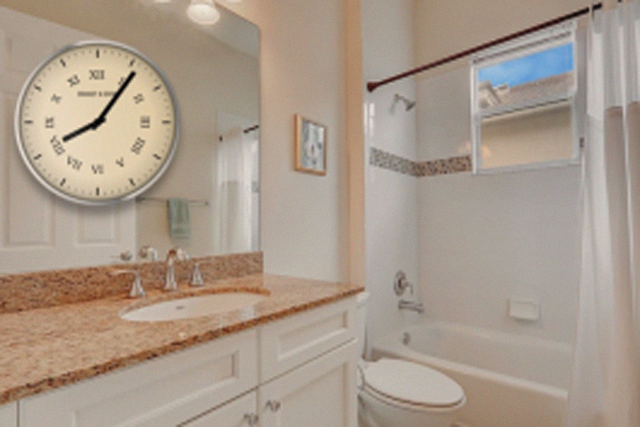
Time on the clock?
8:06
